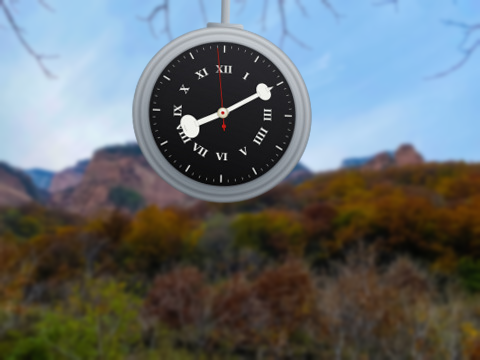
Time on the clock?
8:09:59
